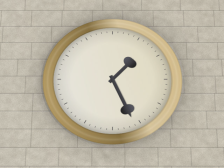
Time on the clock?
1:26
